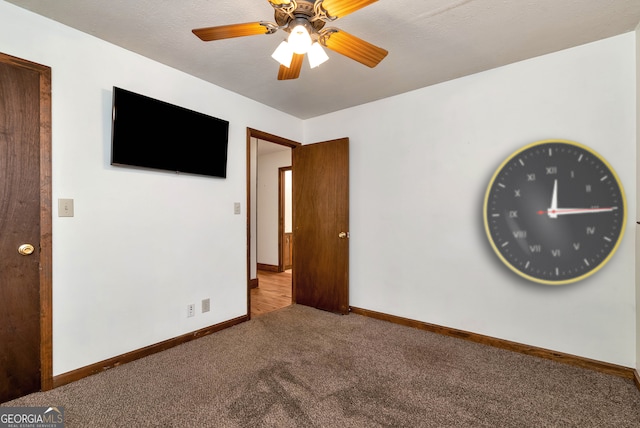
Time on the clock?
12:15:15
